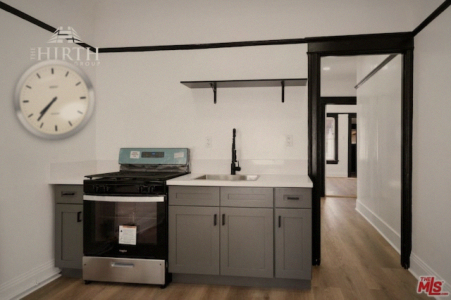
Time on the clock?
7:37
